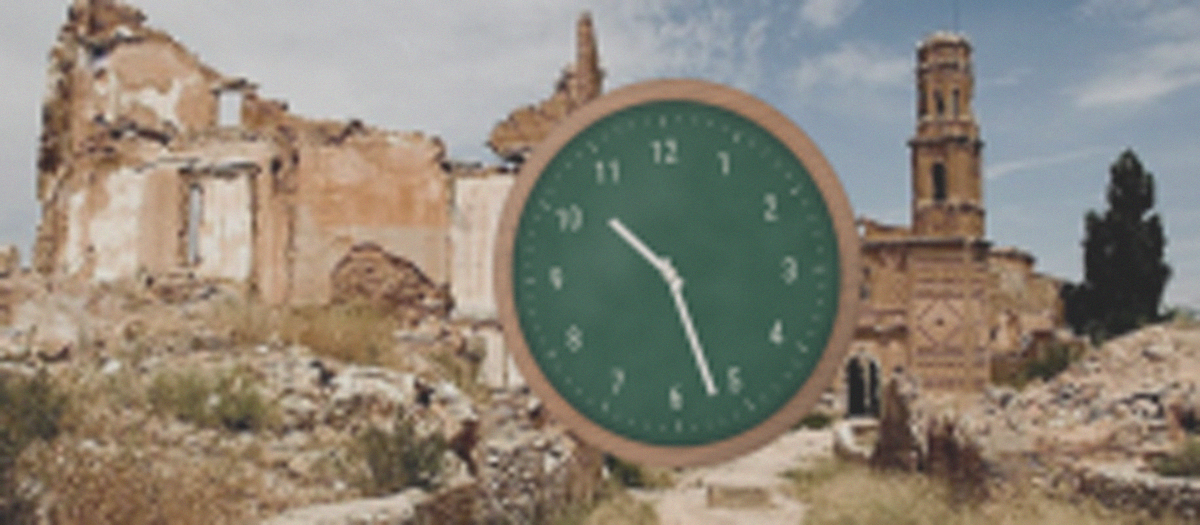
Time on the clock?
10:27
